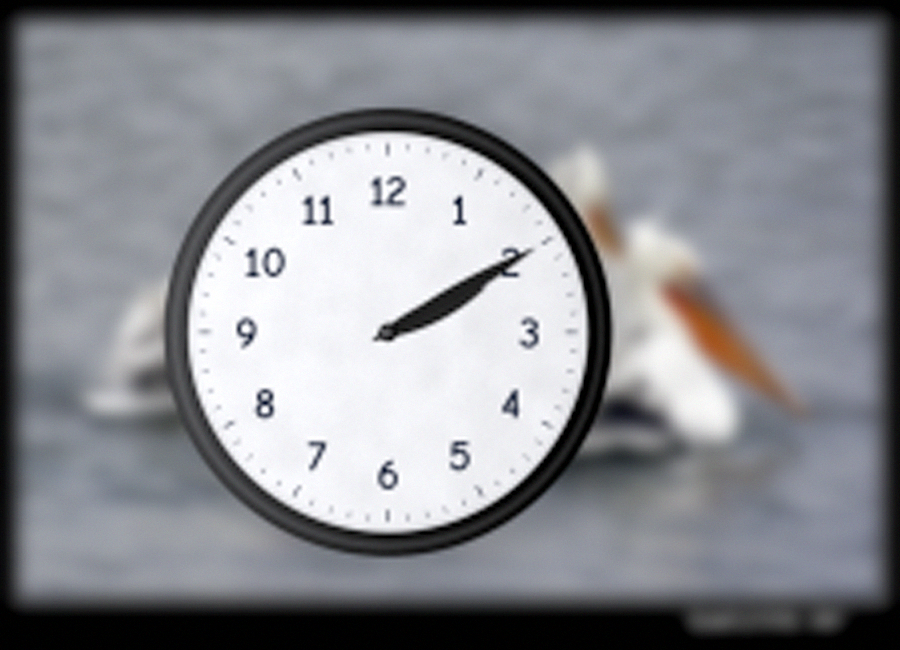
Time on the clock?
2:10
